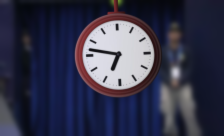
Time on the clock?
6:47
